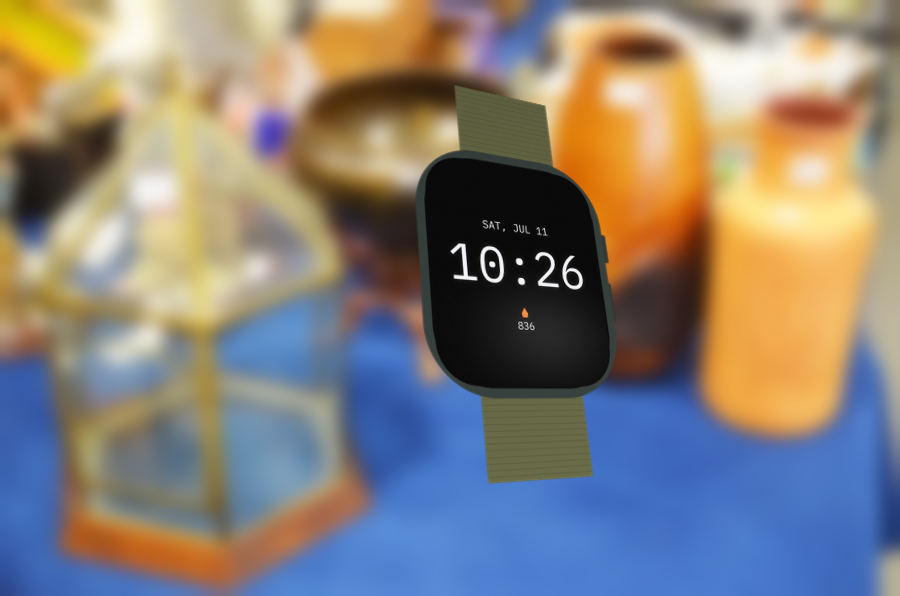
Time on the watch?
10:26
